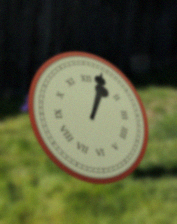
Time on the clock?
1:04
